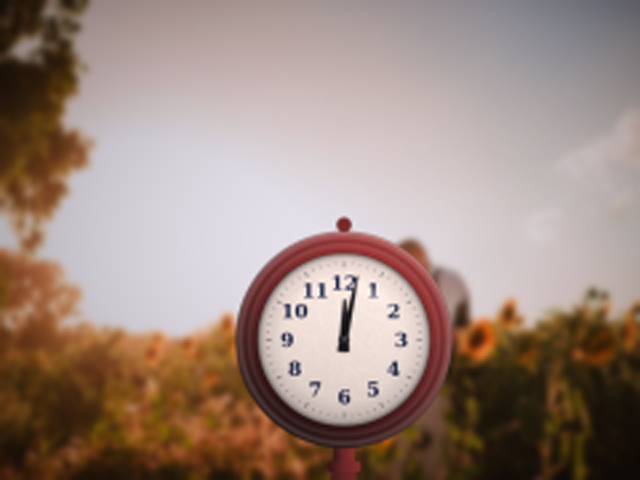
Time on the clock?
12:02
